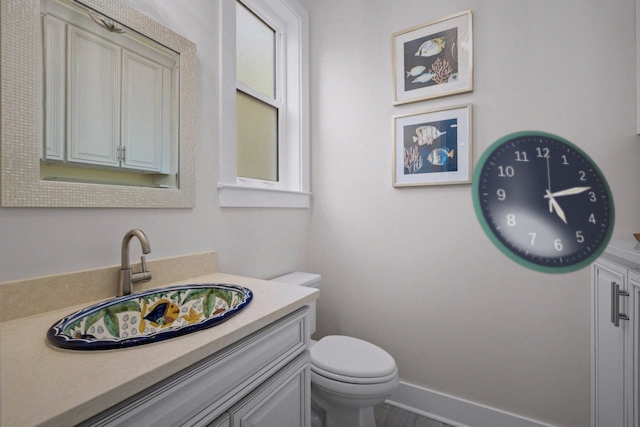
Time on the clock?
5:13:01
